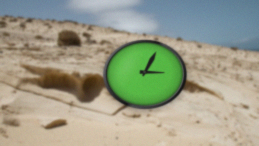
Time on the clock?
3:04
